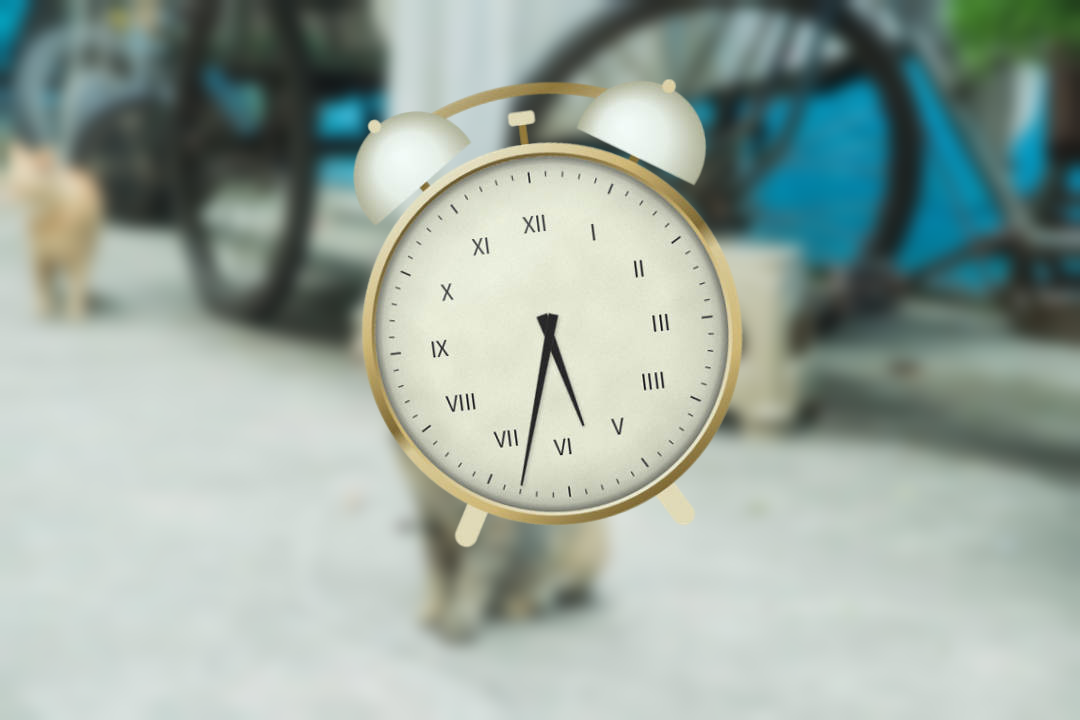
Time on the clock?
5:33
